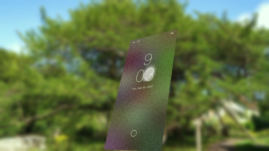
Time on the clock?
9:03
